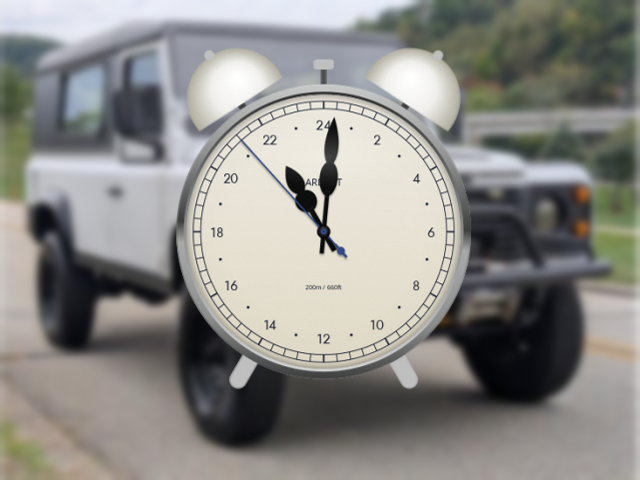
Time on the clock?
22:00:53
